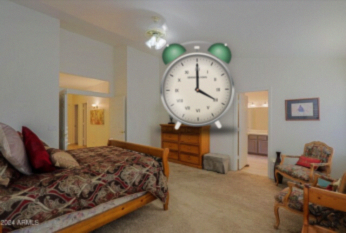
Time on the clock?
4:00
